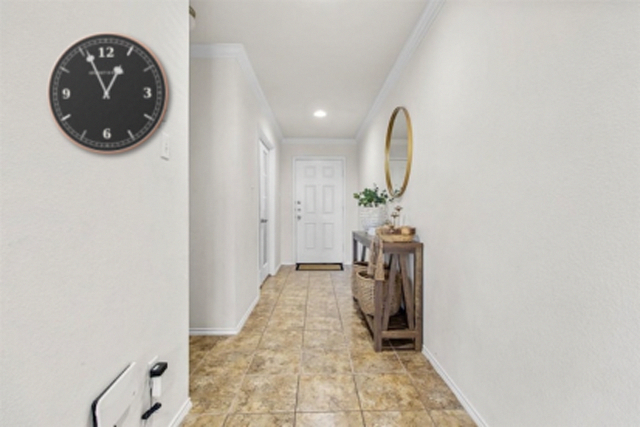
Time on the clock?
12:56
